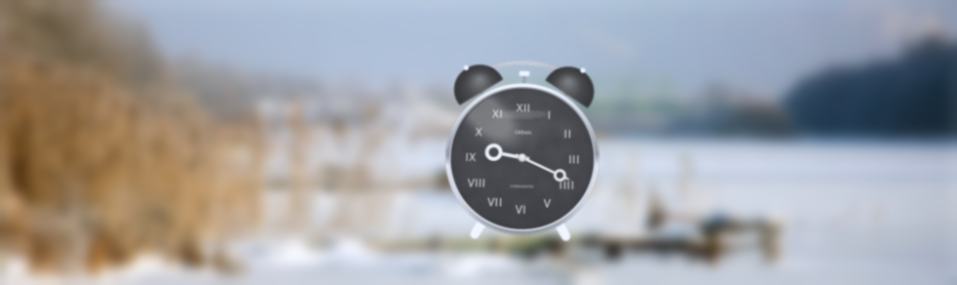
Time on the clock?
9:19
